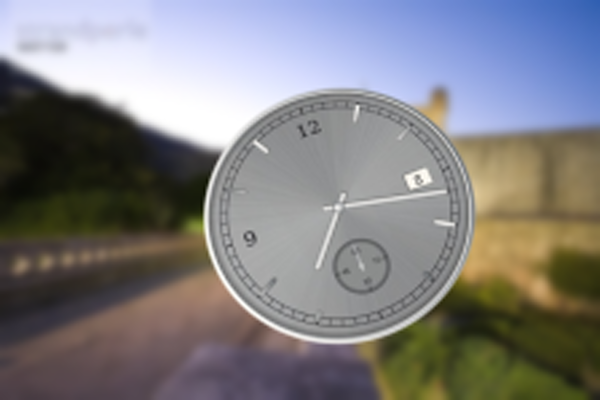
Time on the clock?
7:17
